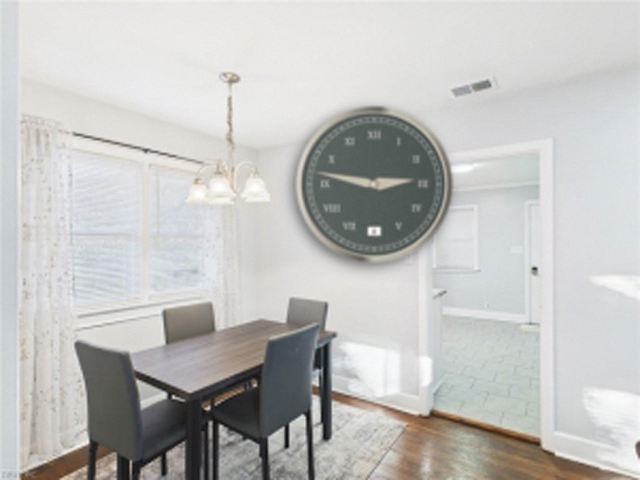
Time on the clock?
2:47
